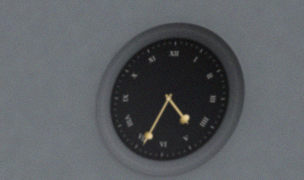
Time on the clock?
4:34
